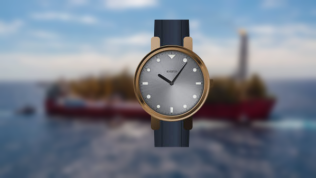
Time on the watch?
10:06
